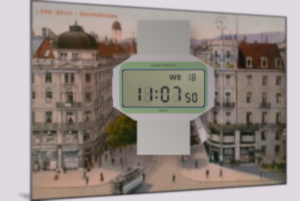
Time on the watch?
11:07:50
